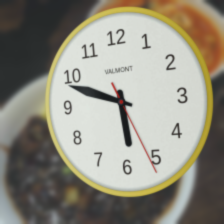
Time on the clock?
5:48:26
